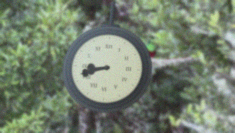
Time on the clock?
8:42
